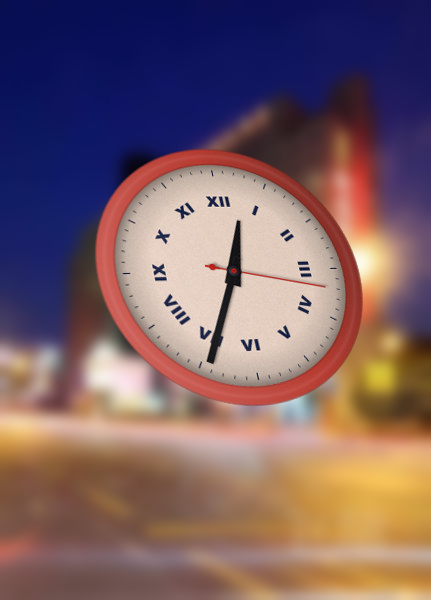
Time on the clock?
12:34:17
